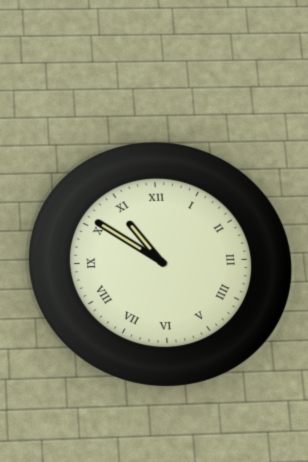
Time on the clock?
10:51
